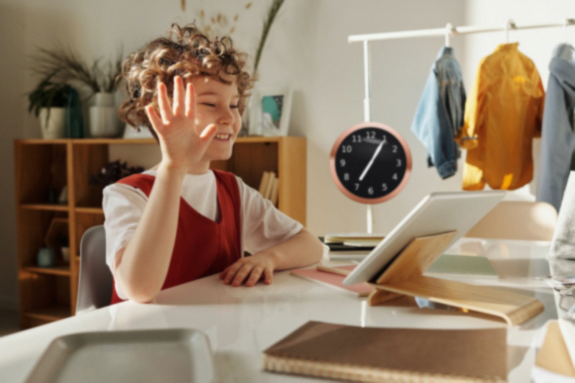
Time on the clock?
7:05
